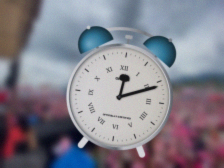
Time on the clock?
12:11
